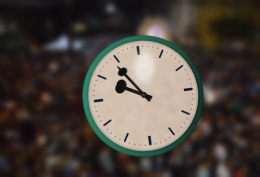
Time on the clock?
9:54
